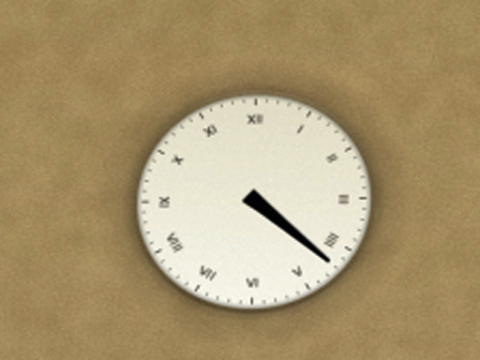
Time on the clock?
4:22
